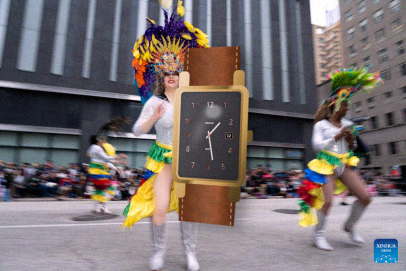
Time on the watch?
1:28
